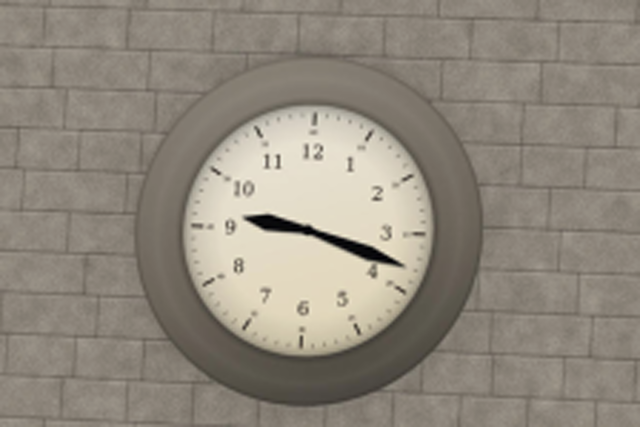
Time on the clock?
9:18
